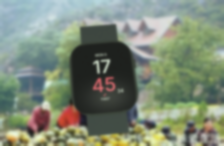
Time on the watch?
17:45
